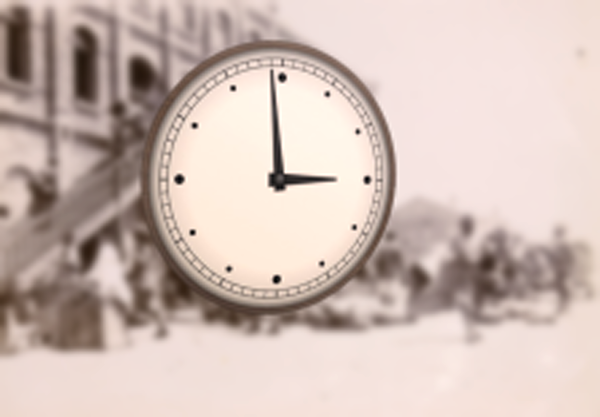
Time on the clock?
2:59
